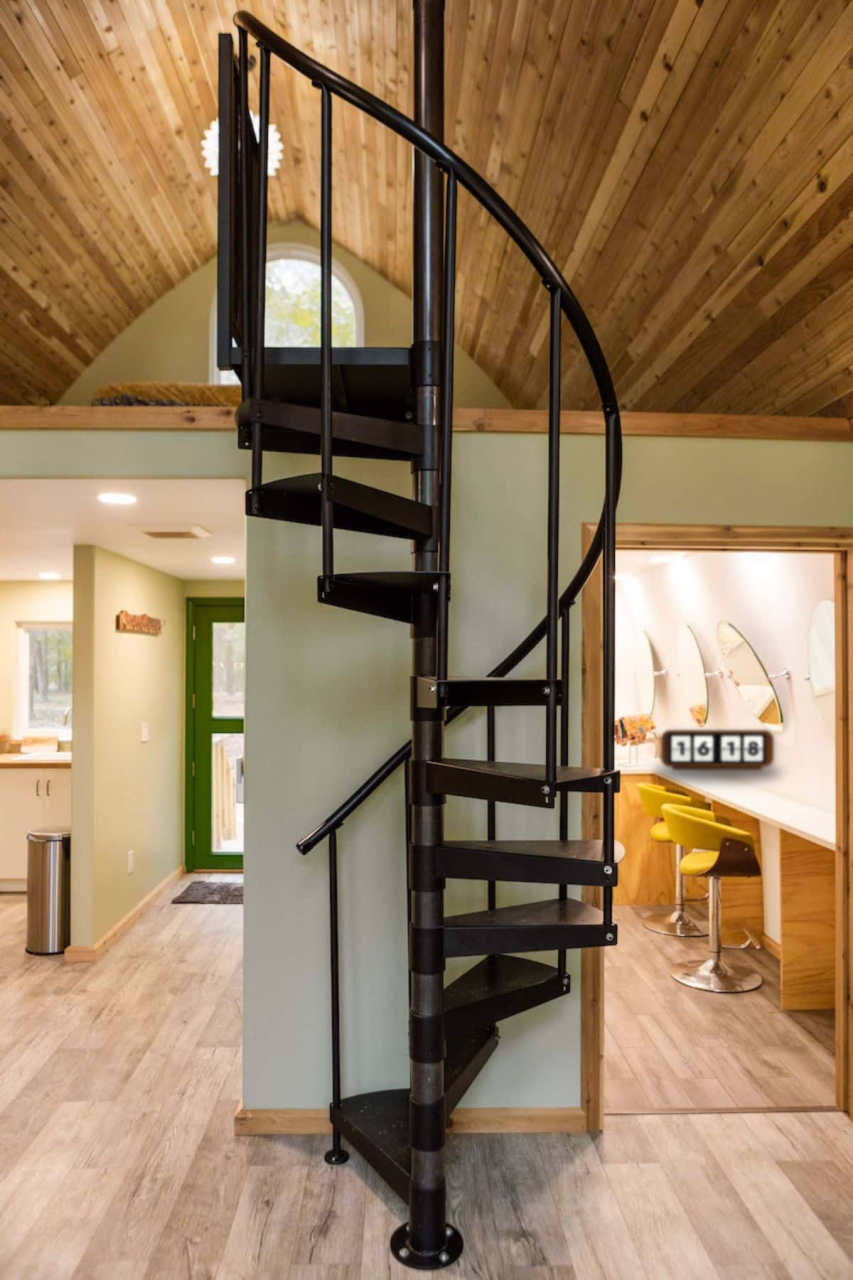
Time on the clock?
16:18
